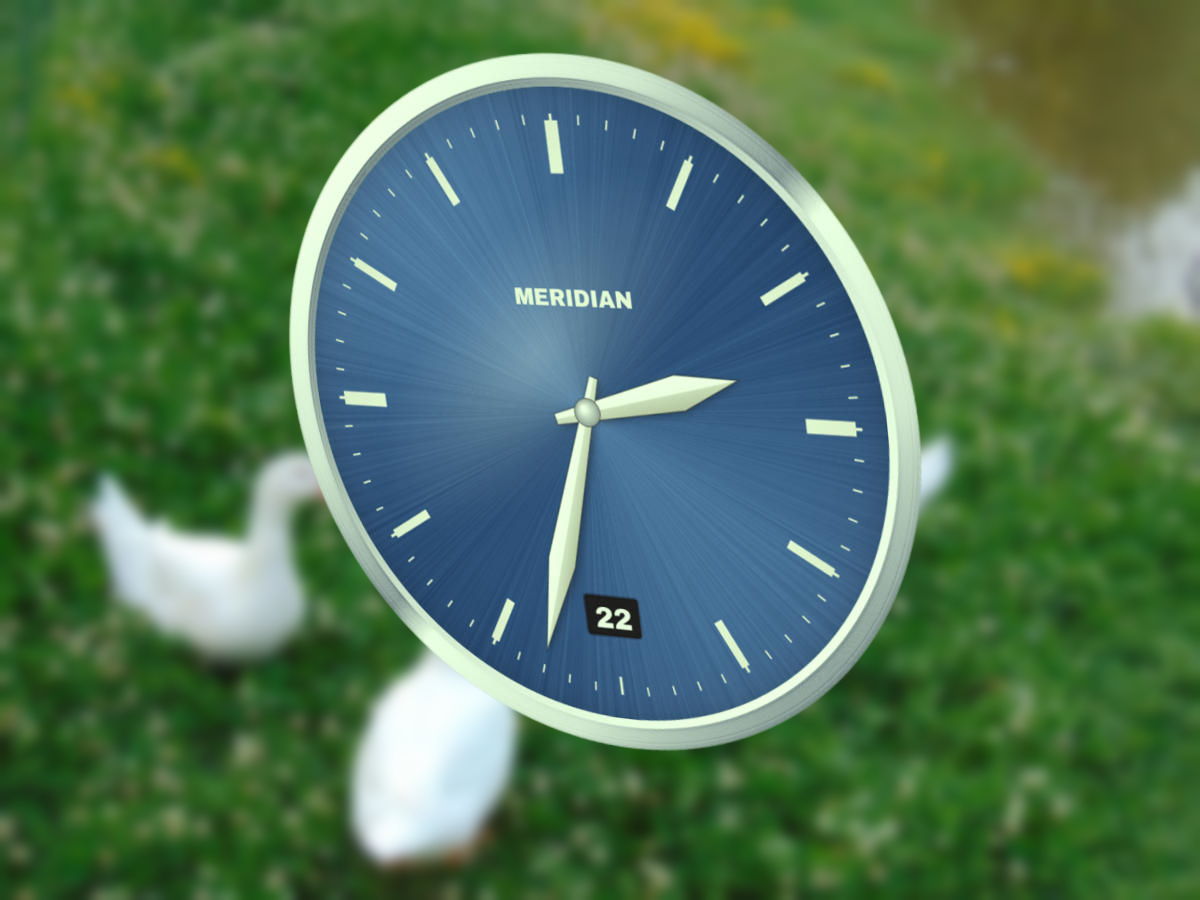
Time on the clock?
2:33
